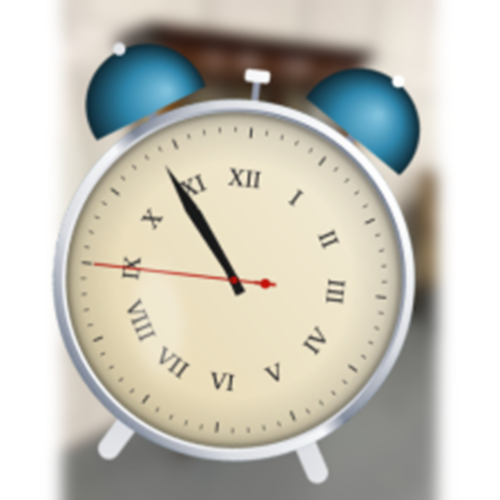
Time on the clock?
10:53:45
